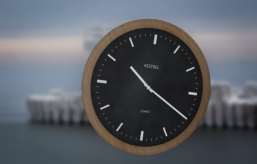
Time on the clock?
10:20
